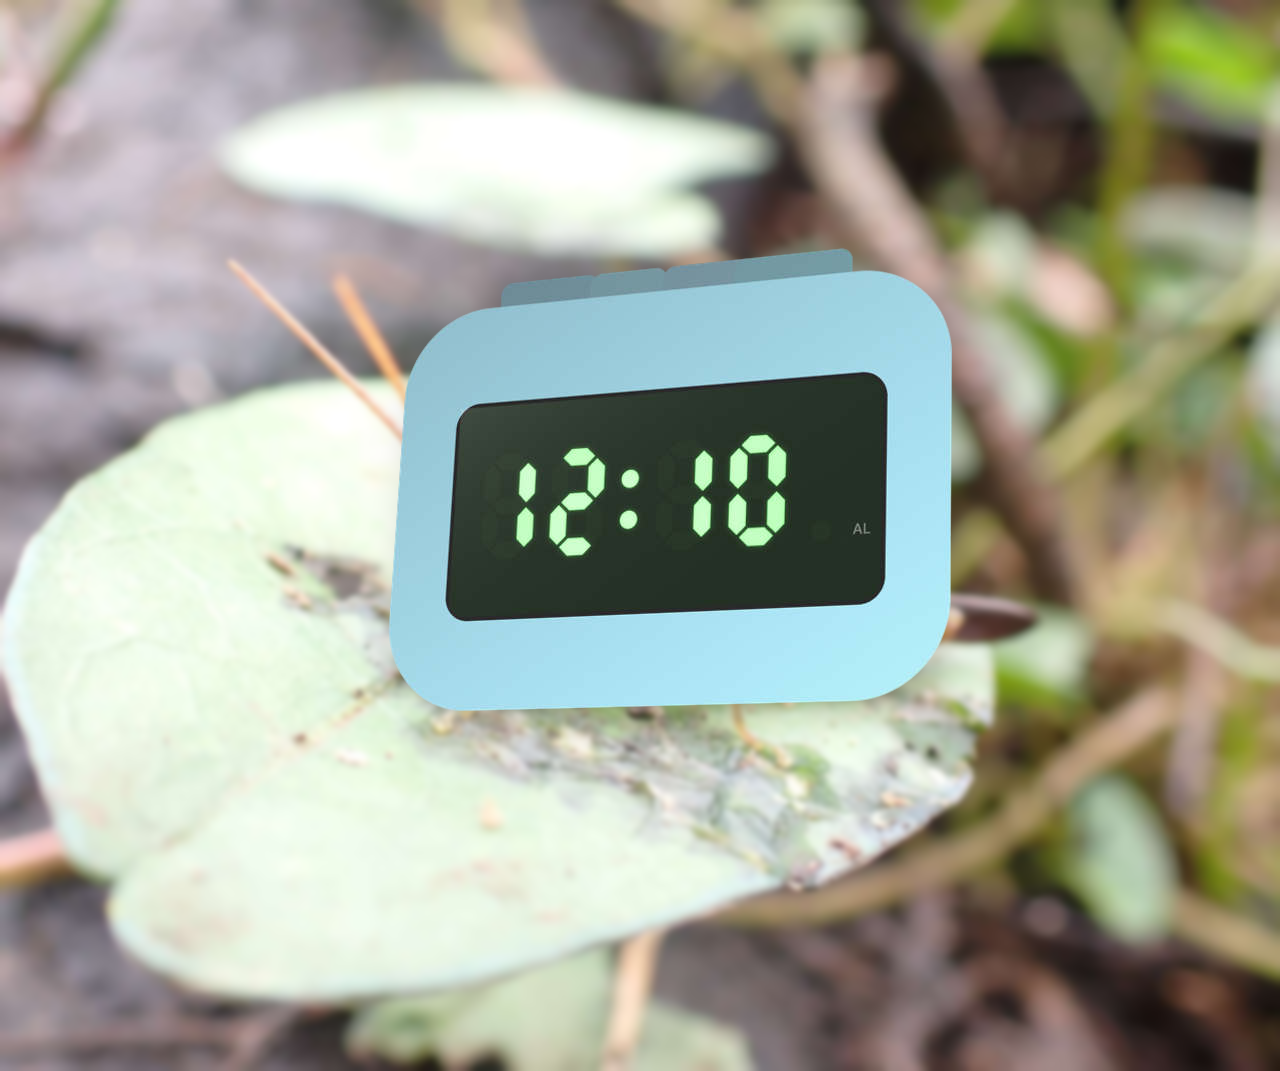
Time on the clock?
12:10
